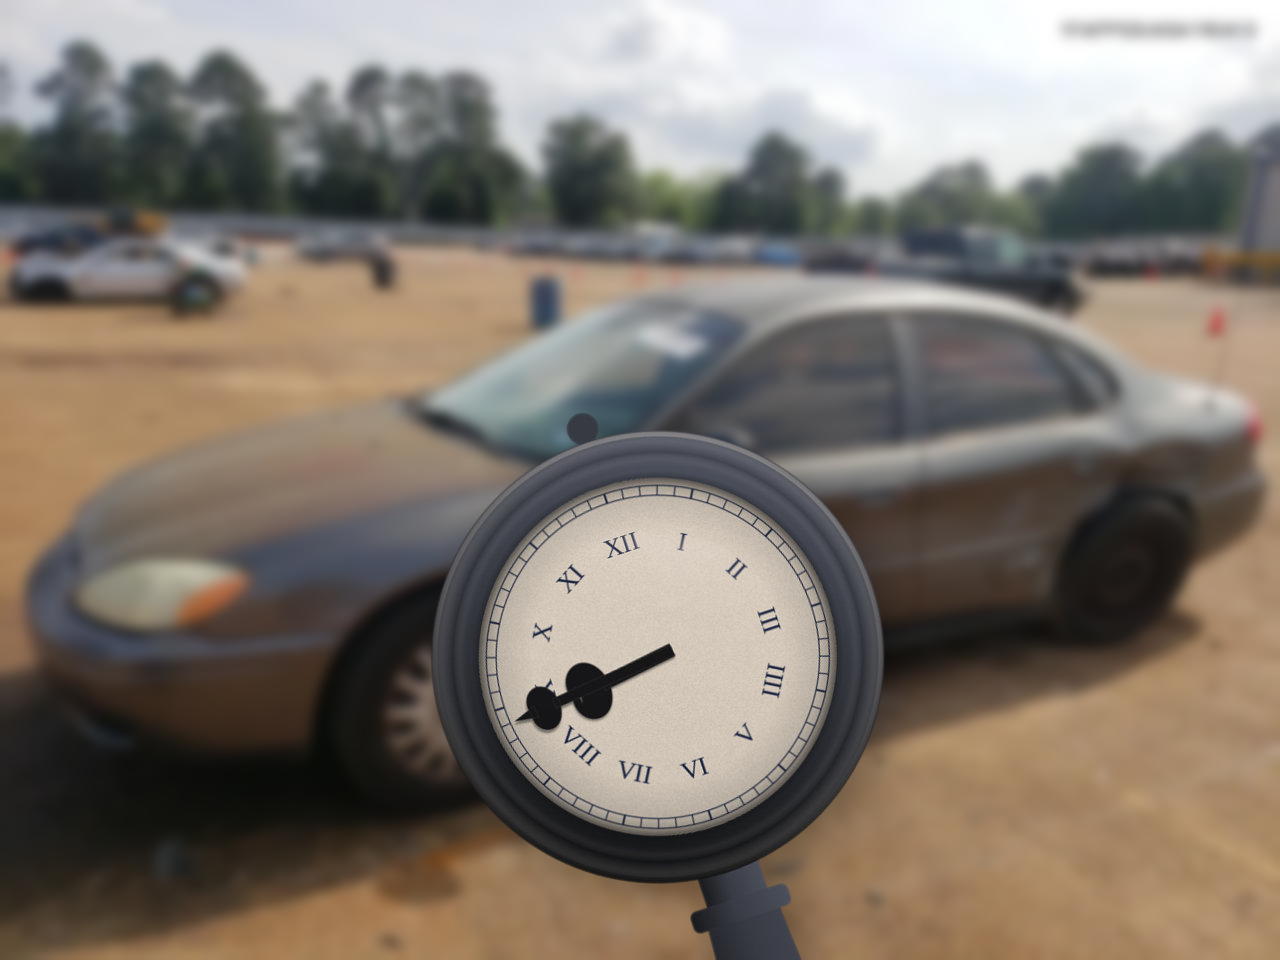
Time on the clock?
8:44
